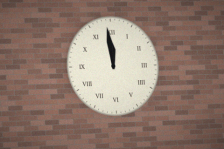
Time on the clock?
11:59
